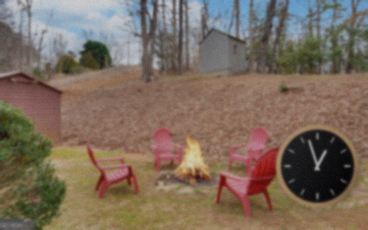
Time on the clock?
12:57
